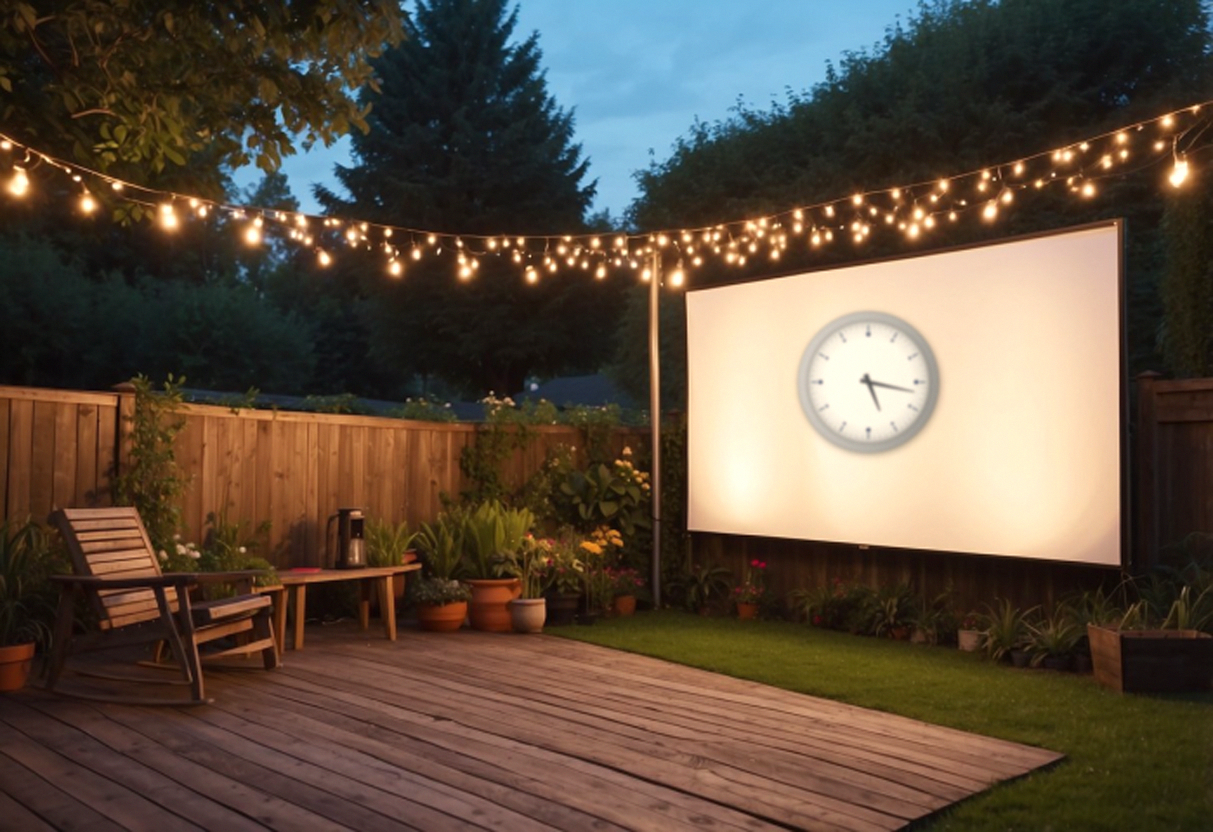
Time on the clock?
5:17
